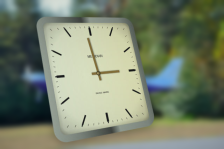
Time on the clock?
2:59
